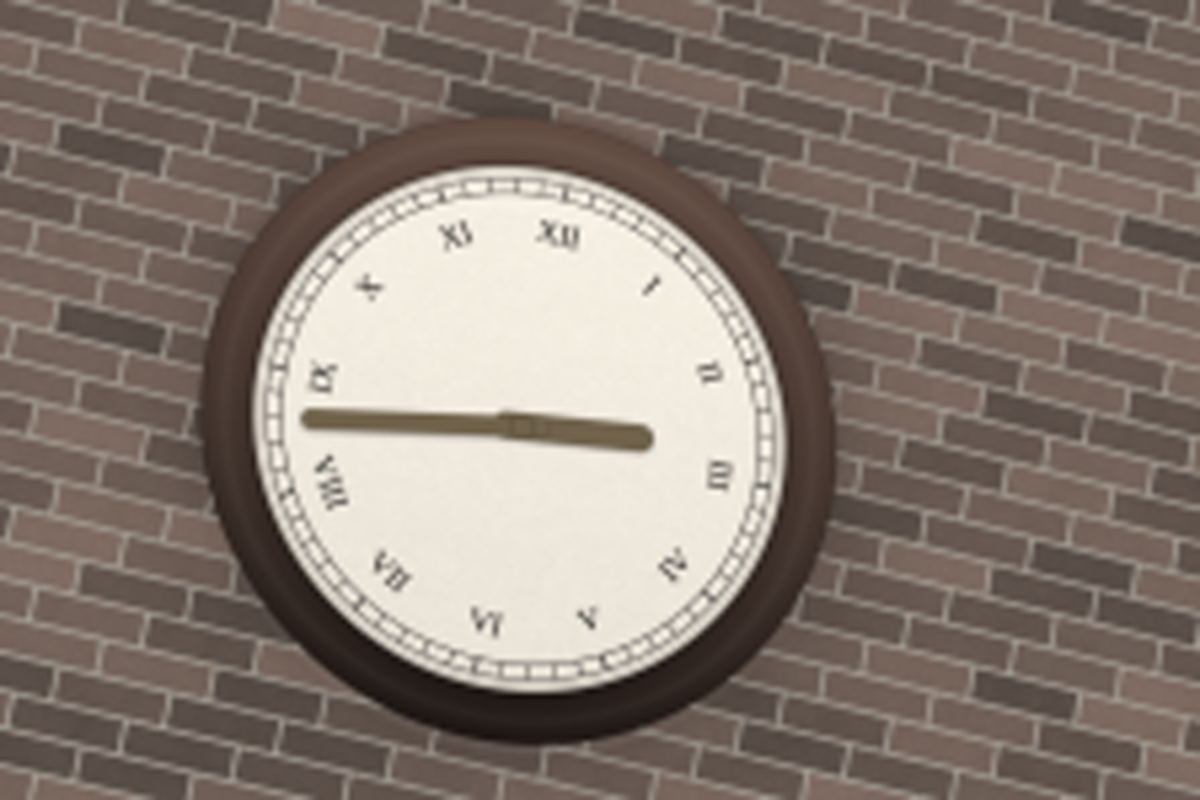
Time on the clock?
2:43
